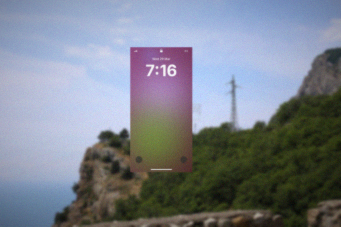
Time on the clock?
7:16
